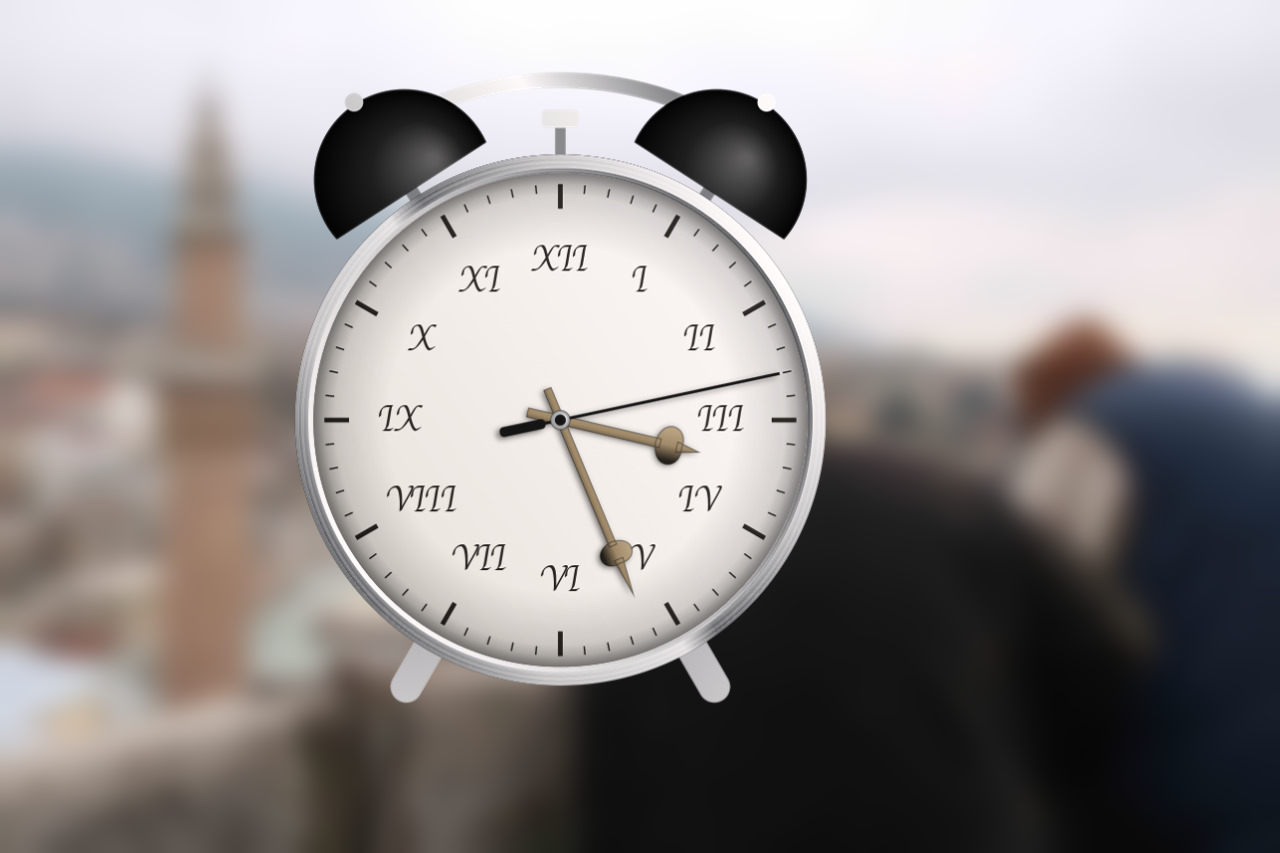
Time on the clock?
3:26:13
